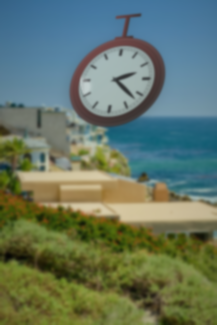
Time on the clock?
2:22
